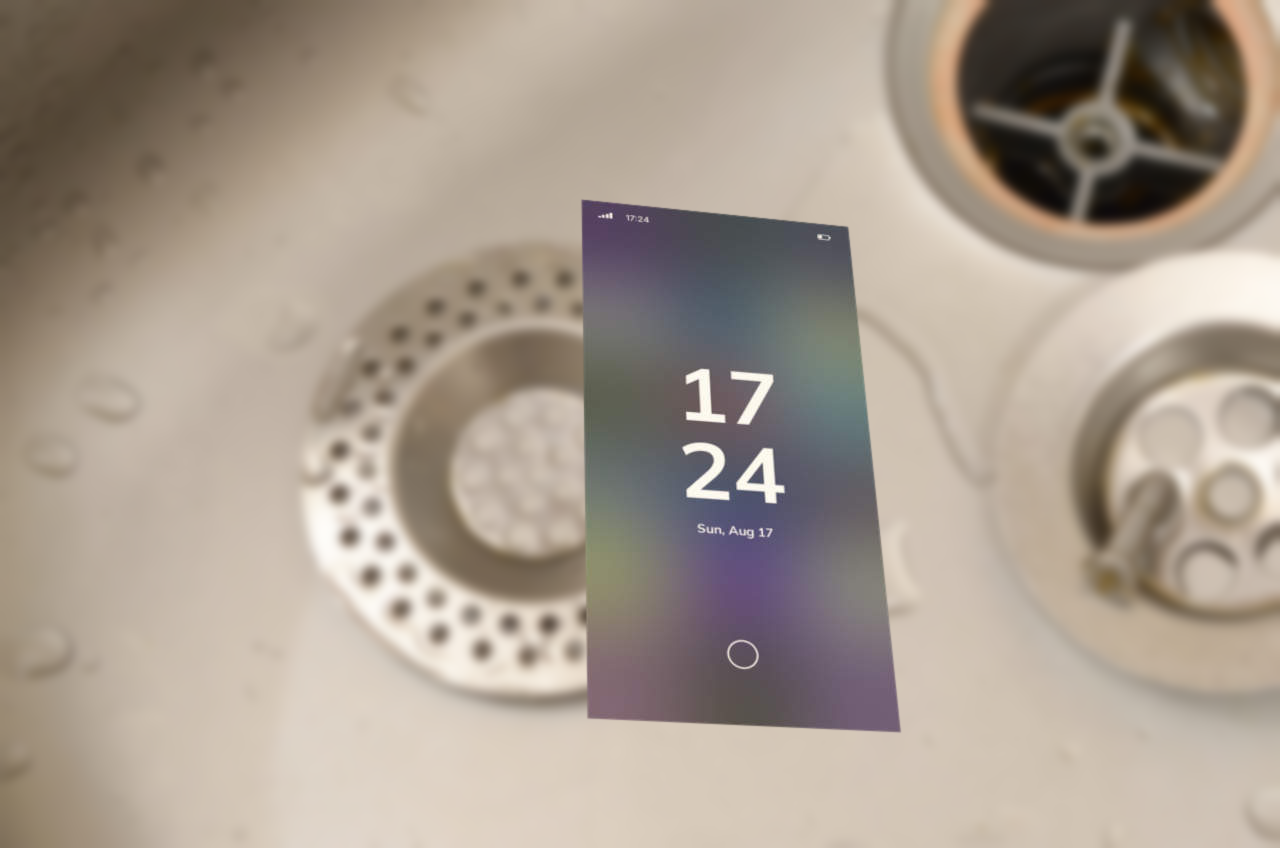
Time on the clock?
17:24
